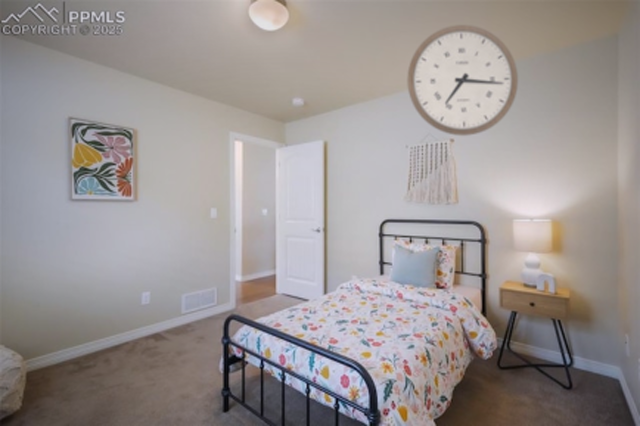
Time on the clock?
7:16
